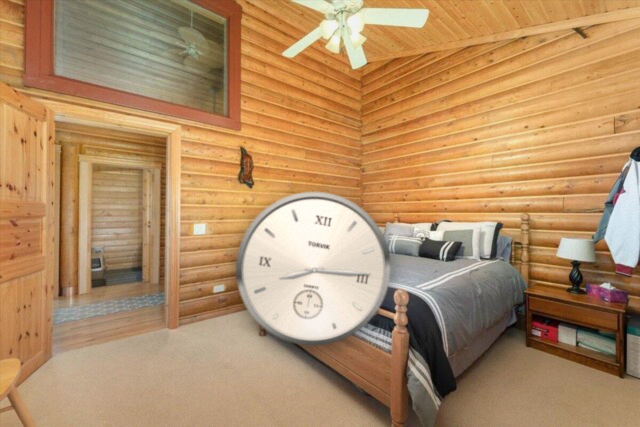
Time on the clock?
8:14
